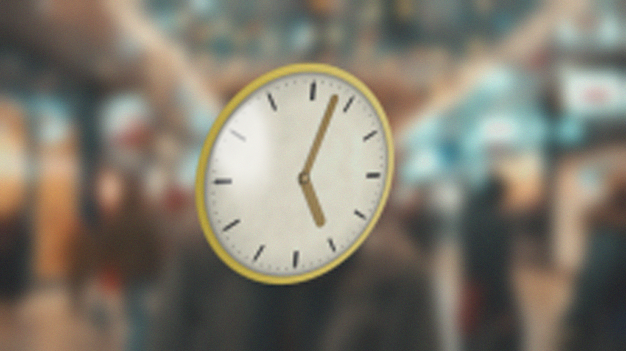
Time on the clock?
5:03
